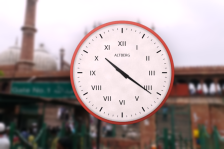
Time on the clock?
10:21
